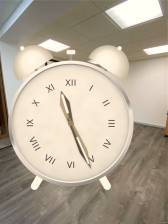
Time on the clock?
11:26
